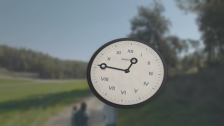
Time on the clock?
12:46
